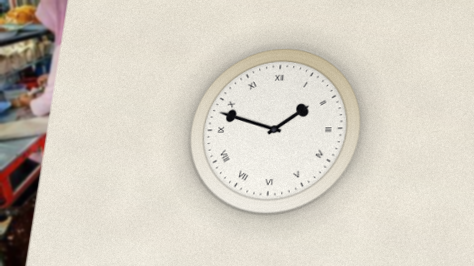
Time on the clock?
1:48
